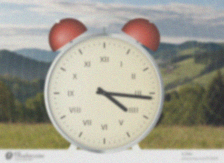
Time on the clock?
4:16
